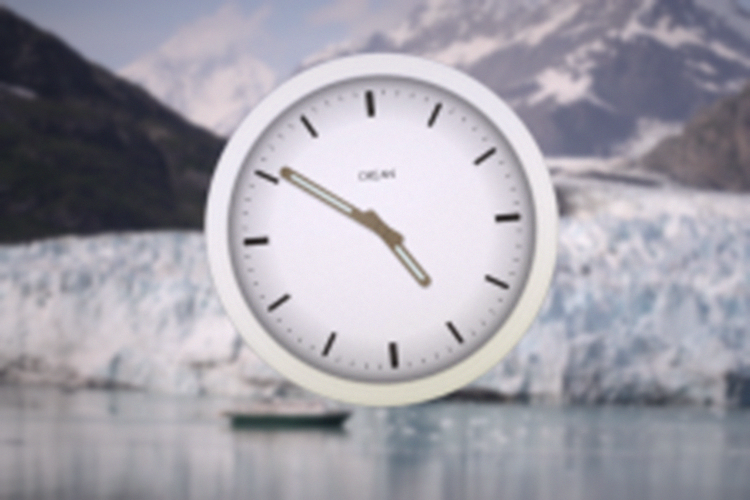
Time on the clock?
4:51
